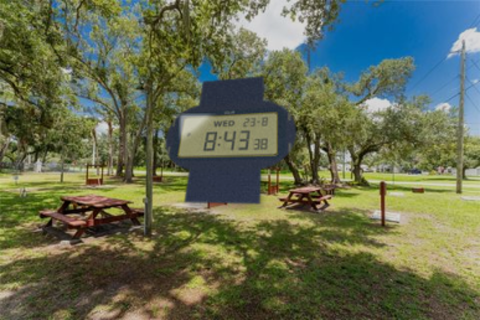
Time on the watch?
8:43:38
